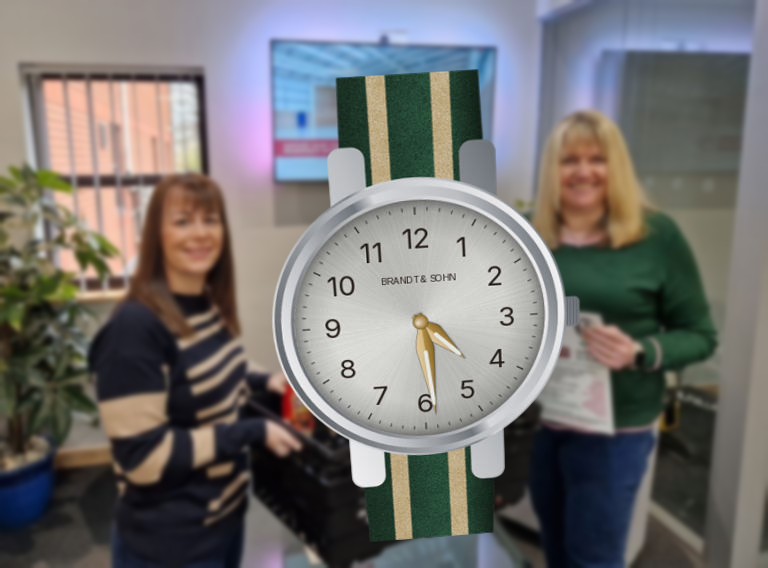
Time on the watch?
4:29
